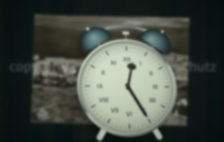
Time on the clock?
12:25
